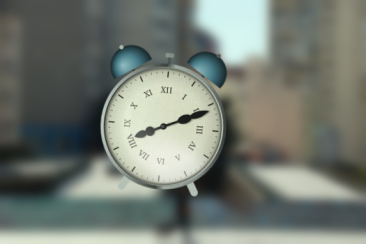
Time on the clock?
8:11
